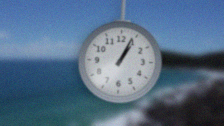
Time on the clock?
1:04
